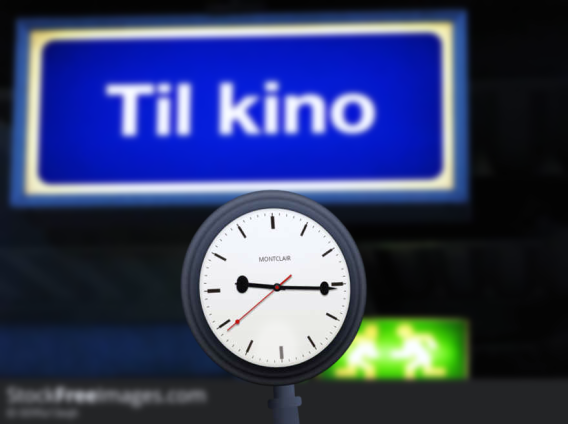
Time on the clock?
9:15:39
